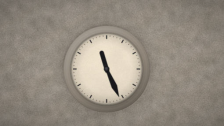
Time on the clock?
11:26
